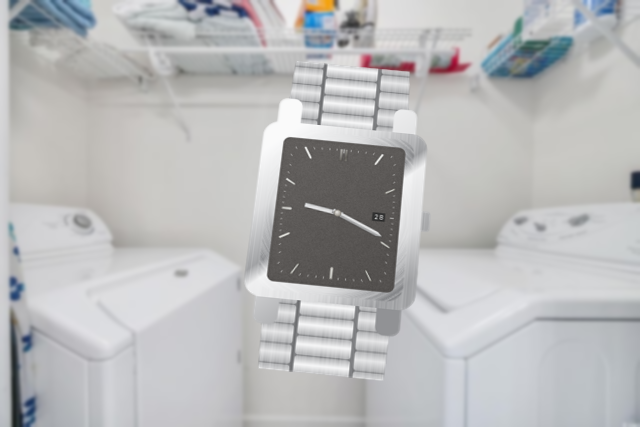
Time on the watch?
9:19
